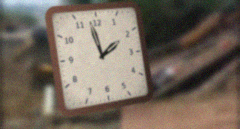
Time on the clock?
1:58
